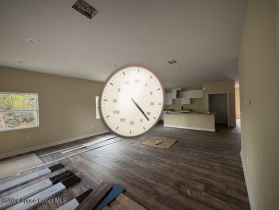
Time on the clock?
4:22
